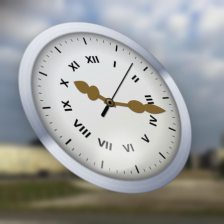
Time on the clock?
10:17:08
